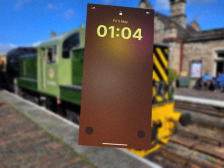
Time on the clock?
1:04
